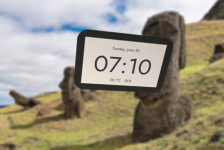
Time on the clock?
7:10
